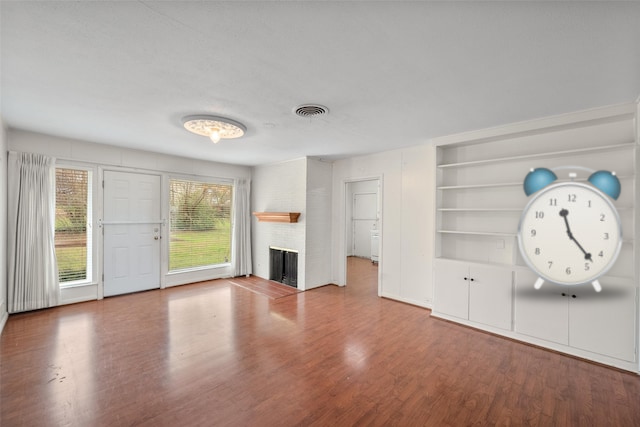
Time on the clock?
11:23
